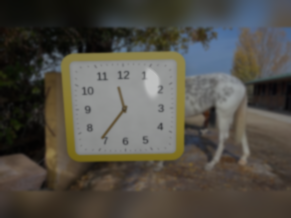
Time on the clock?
11:36
